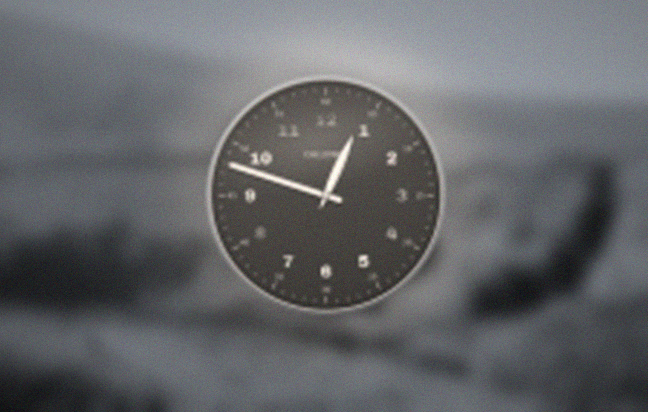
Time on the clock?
12:48
